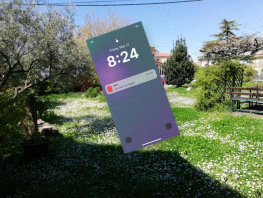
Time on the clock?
8:24
